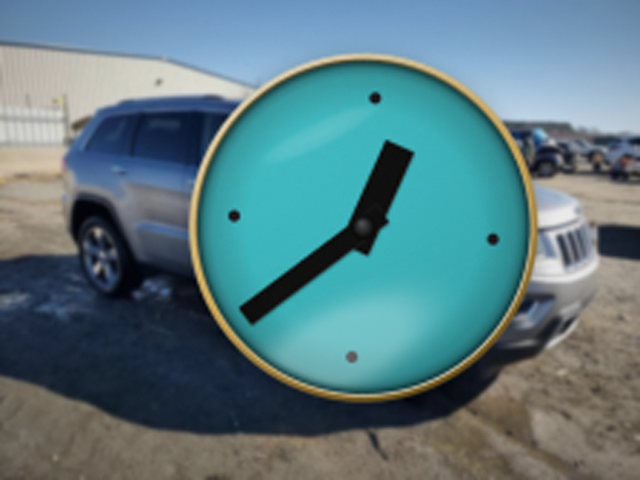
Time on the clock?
12:38
